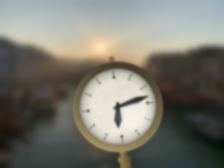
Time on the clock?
6:13
